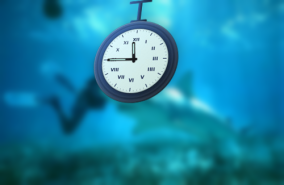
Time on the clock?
11:45
